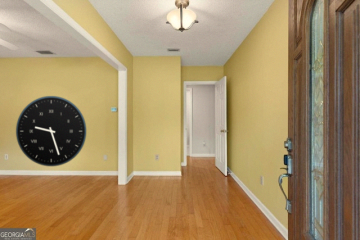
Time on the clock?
9:27
